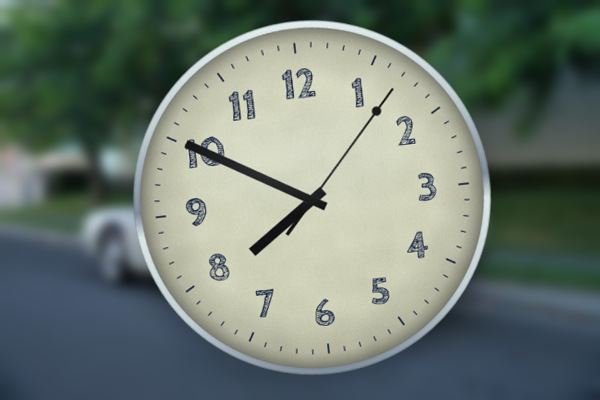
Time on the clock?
7:50:07
